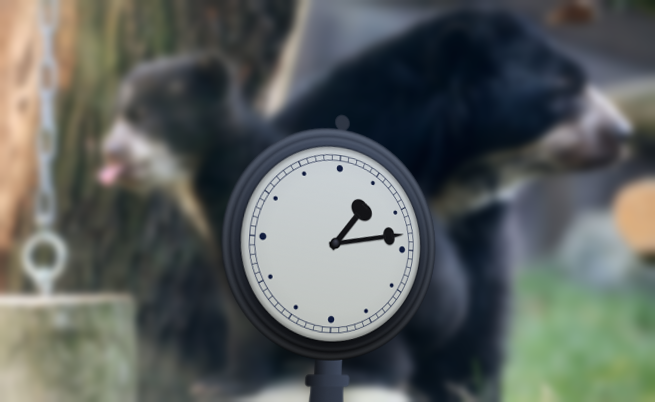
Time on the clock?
1:13
